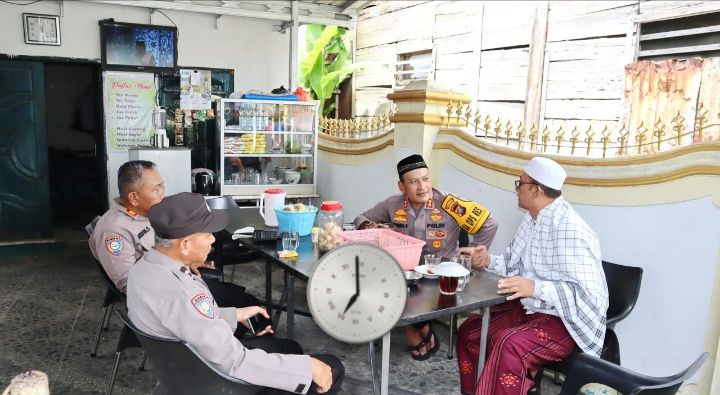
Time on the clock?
6:59
